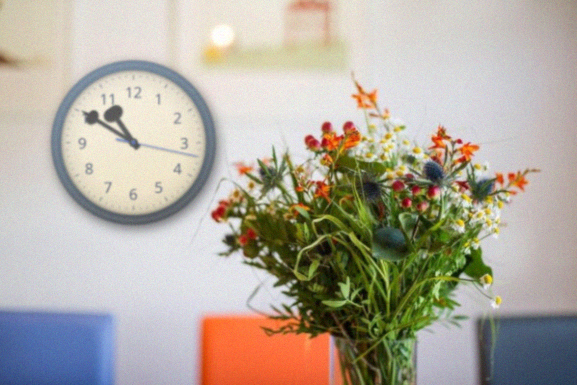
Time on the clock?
10:50:17
